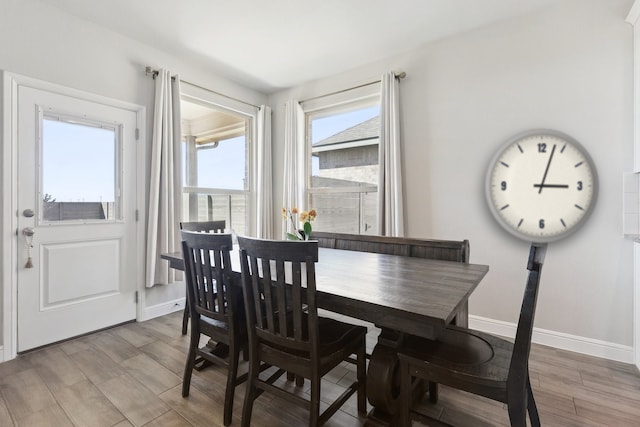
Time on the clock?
3:03
